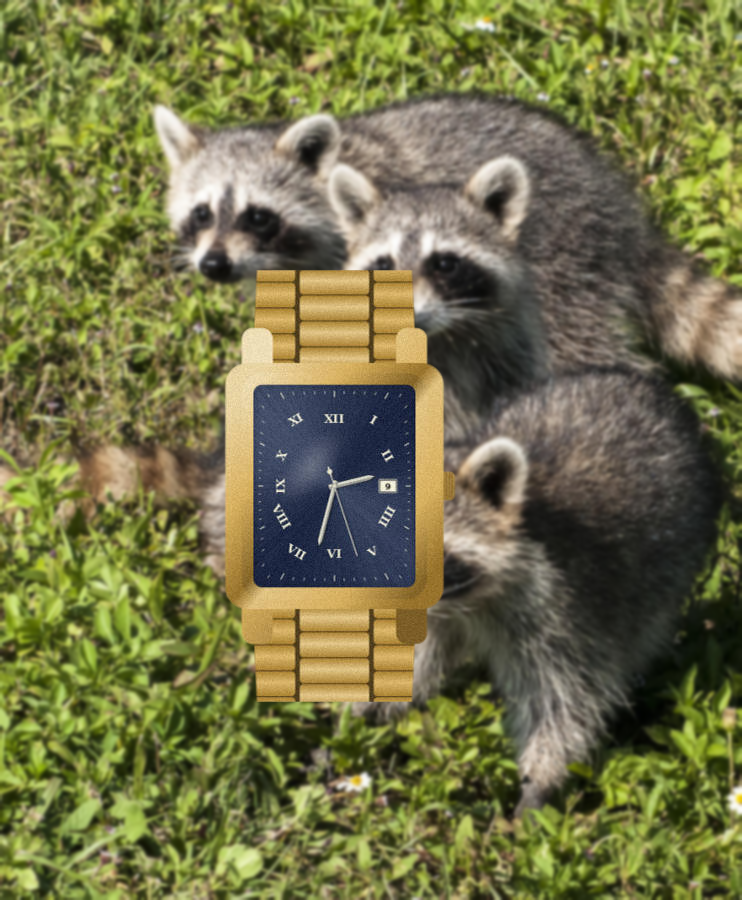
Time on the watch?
2:32:27
